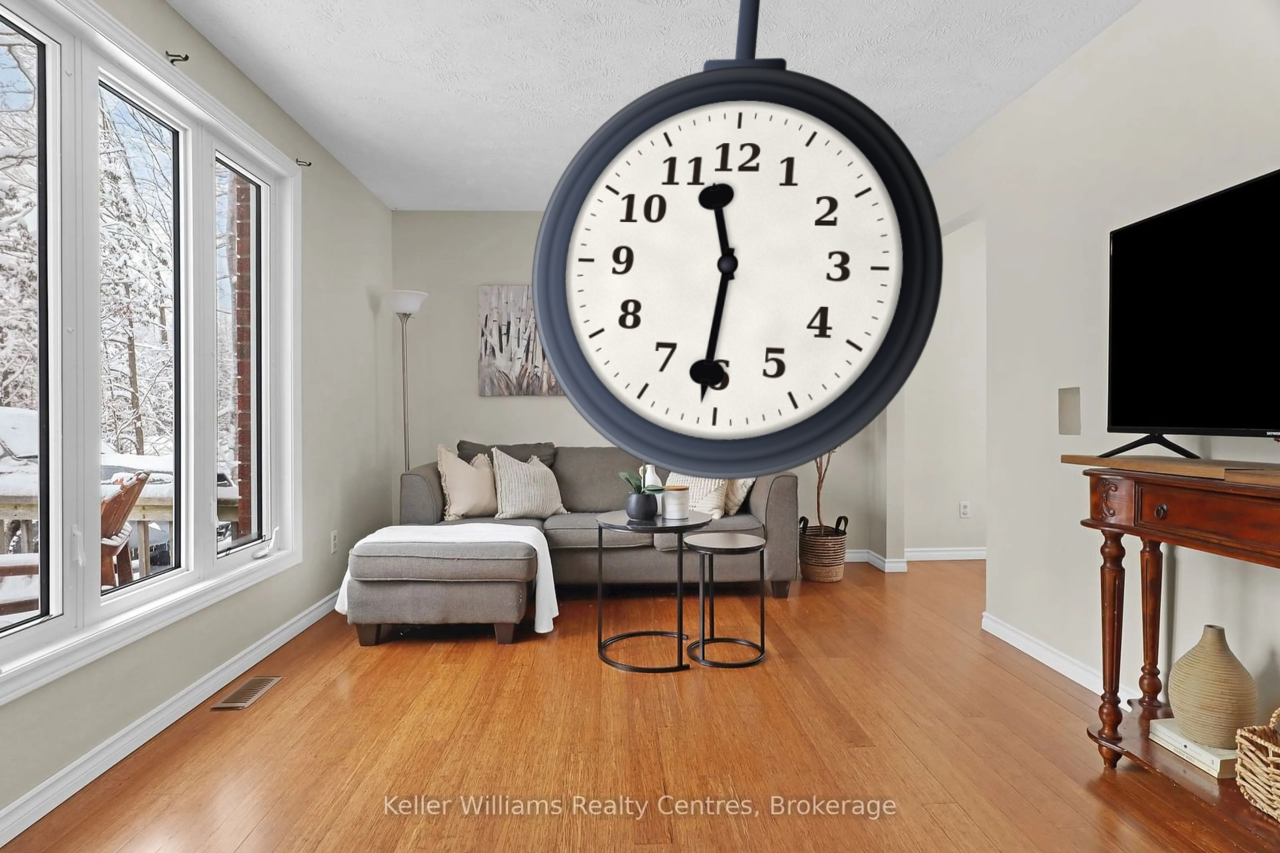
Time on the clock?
11:31
